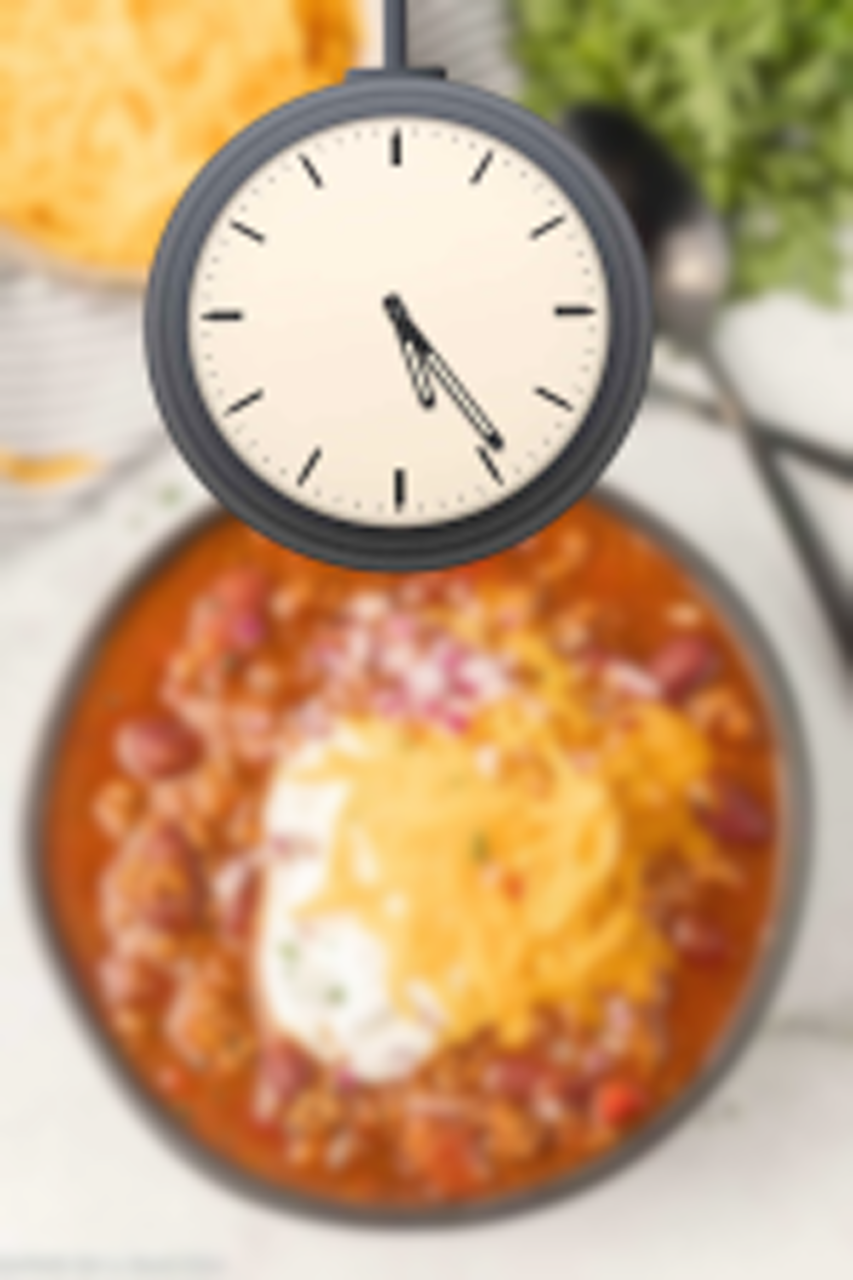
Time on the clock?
5:24
